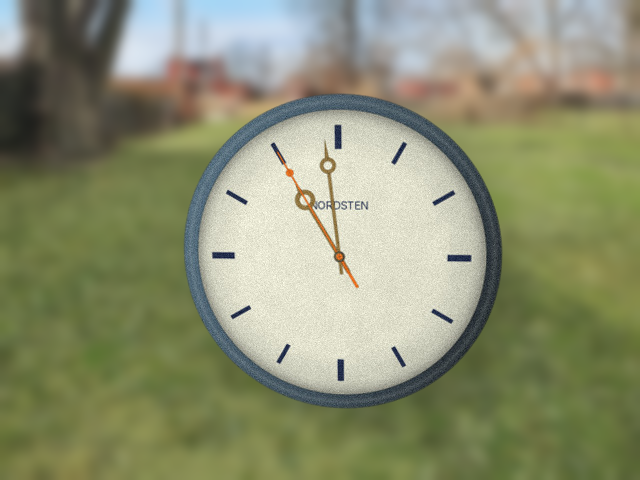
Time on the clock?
10:58:55
